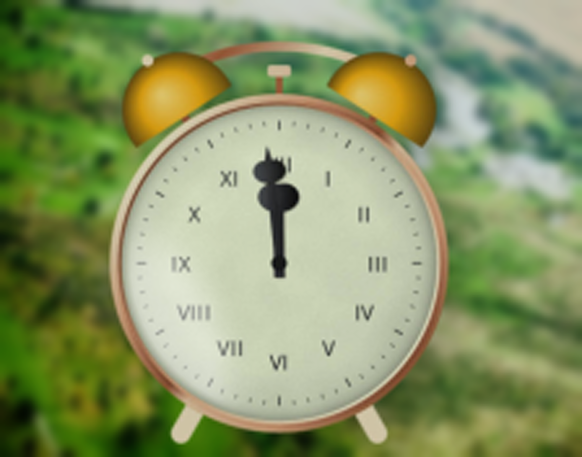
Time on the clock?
11:59
